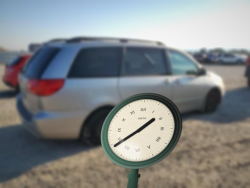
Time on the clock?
1:39
